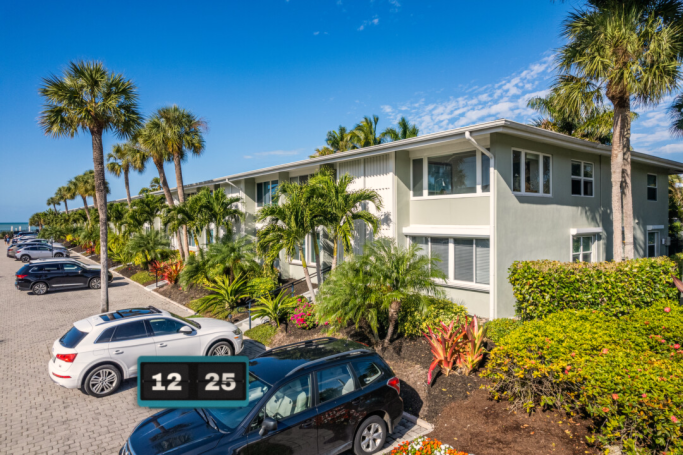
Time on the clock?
12:25
